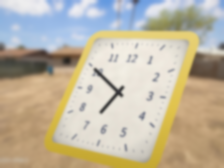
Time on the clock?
6:50
